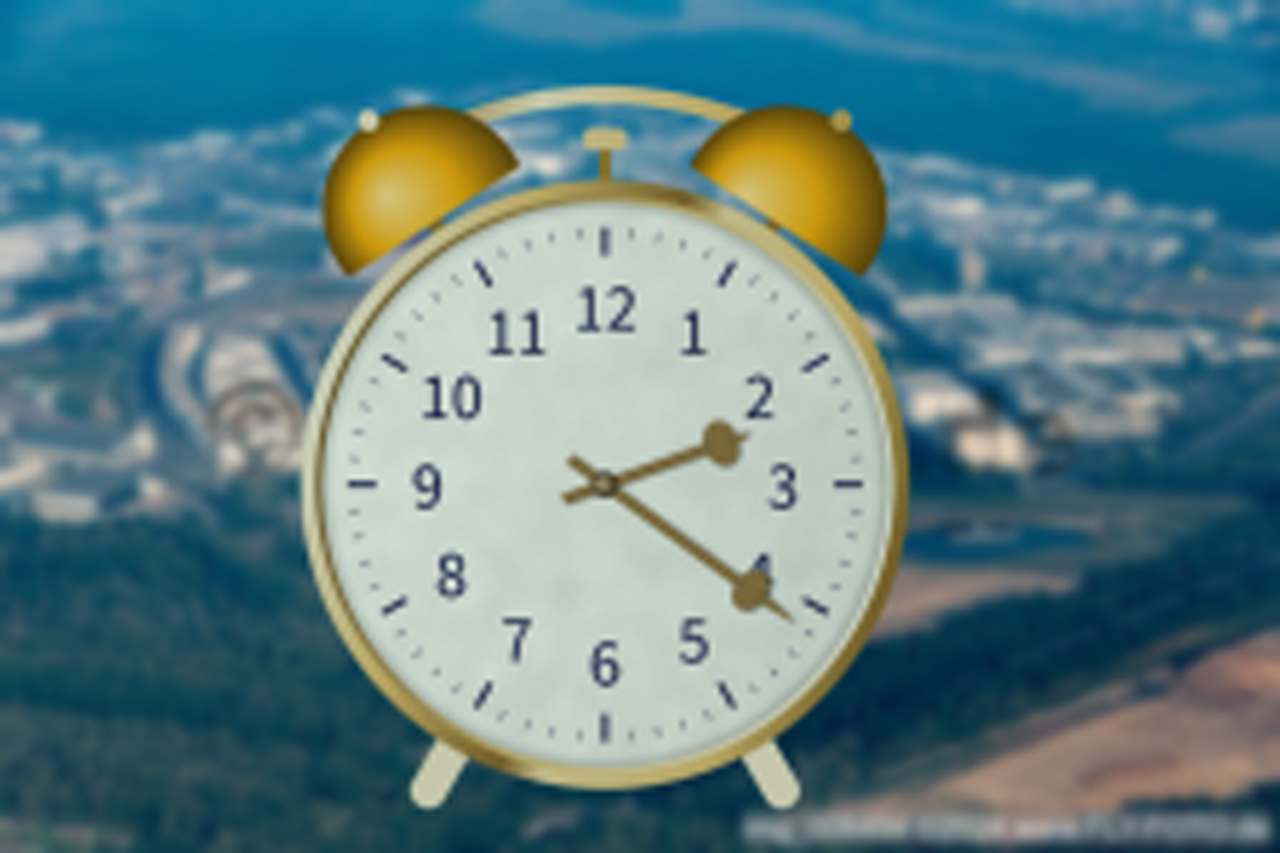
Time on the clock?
2:21
